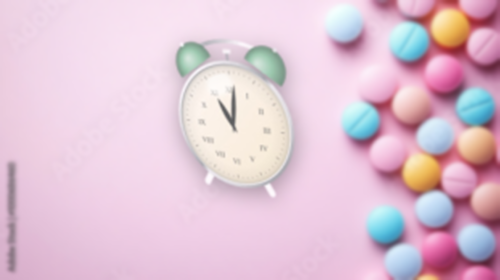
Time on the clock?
11:01
